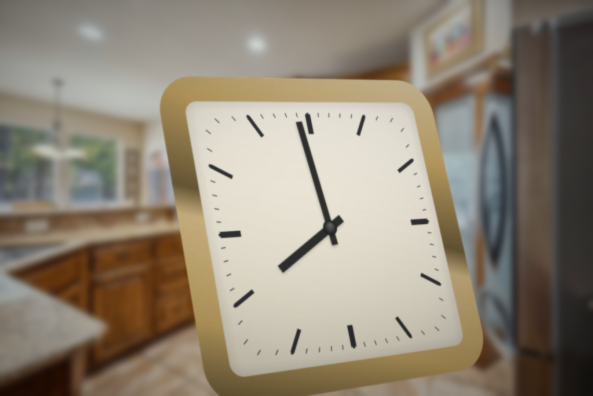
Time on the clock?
7:59
